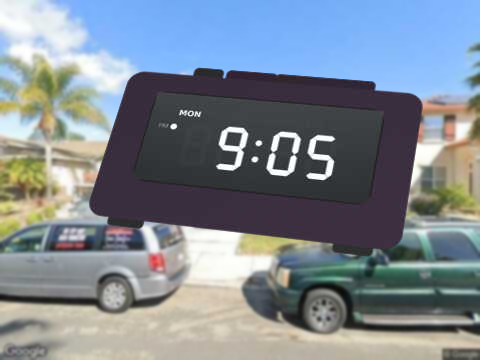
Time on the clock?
9:05
